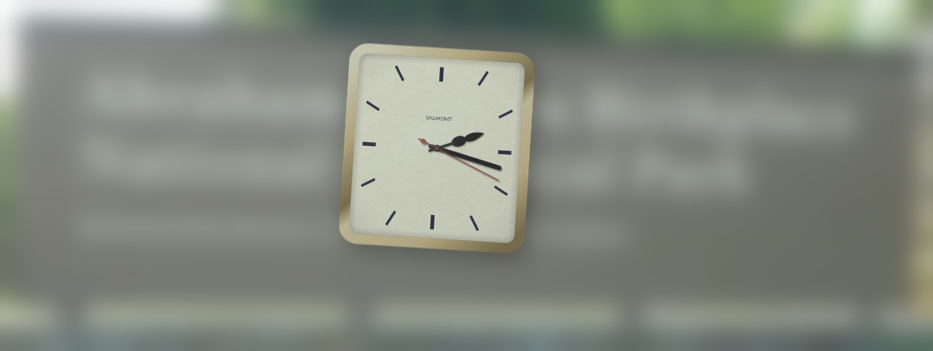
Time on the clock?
2:17:19
